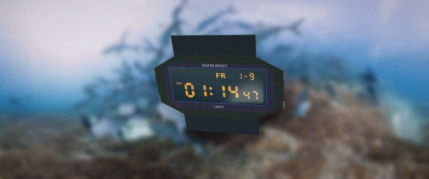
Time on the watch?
1:14:47
